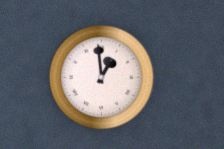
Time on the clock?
12:59
